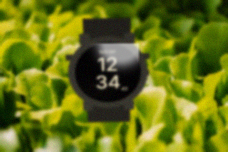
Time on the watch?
12:34
